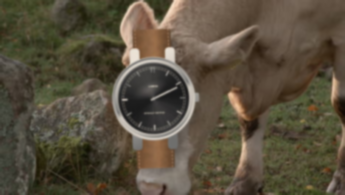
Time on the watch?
2:11
